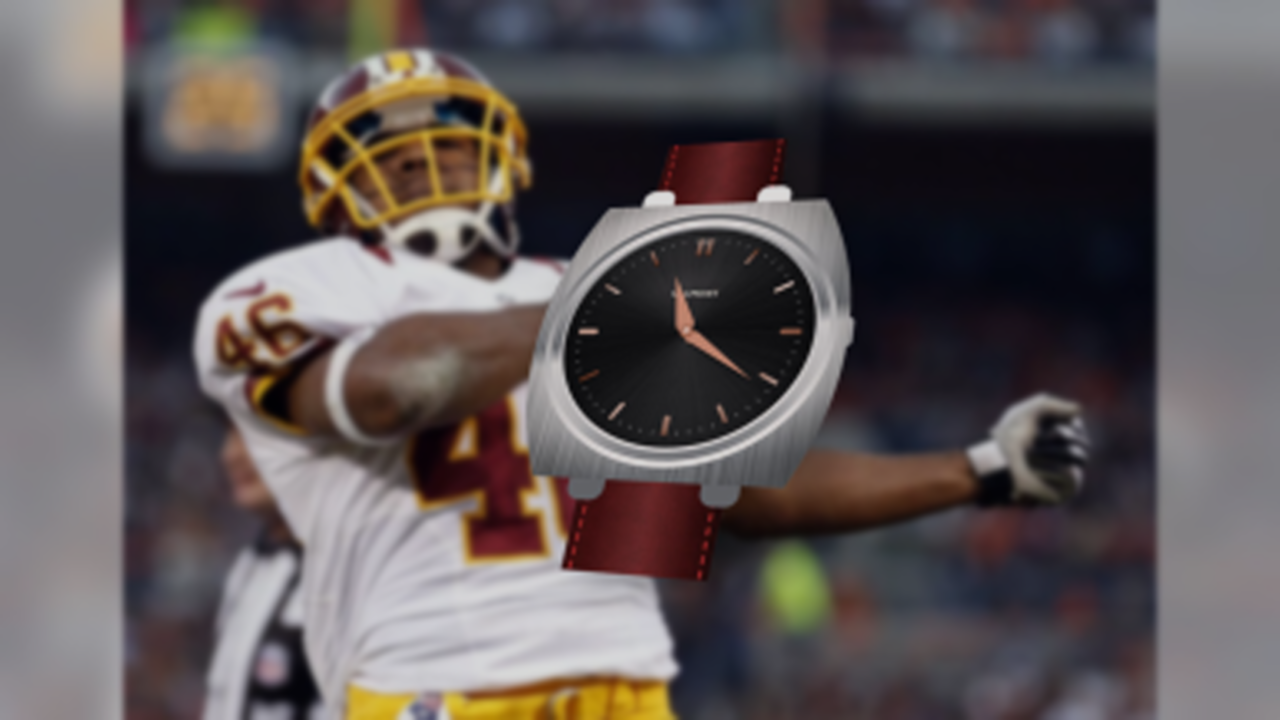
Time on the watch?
11:21
